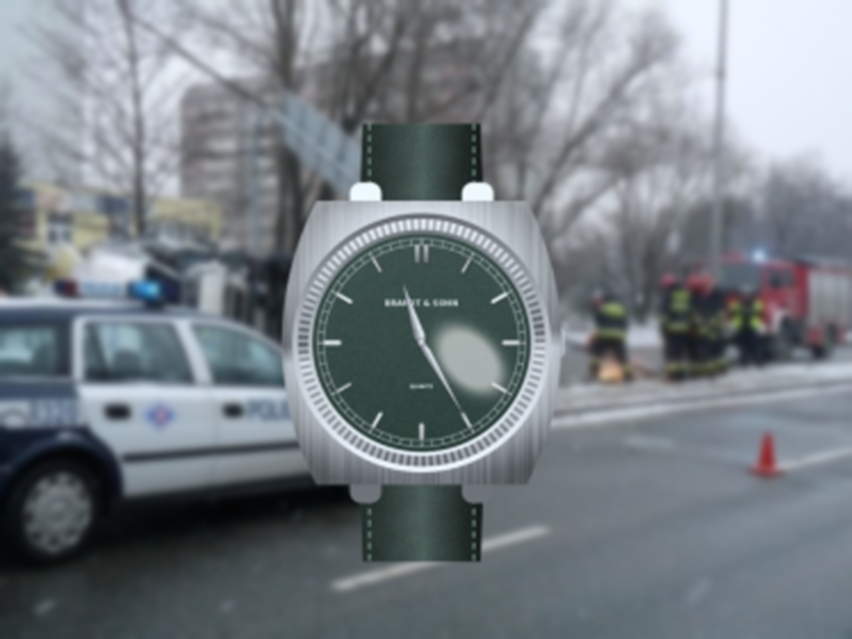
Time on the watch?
11:25
